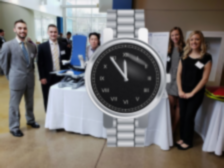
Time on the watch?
11:54
